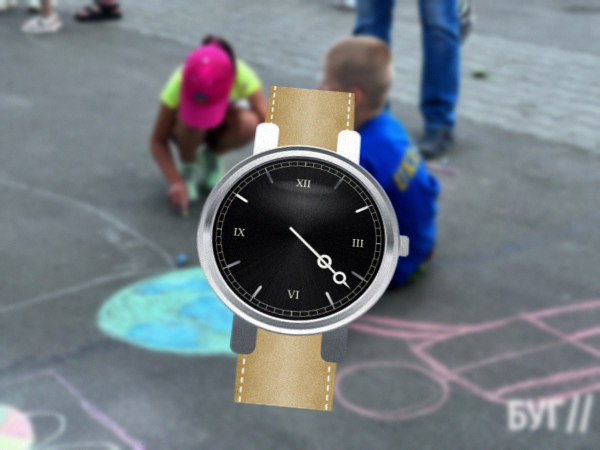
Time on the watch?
4:22
